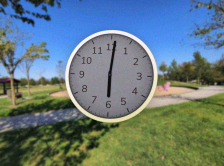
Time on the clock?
6:01
